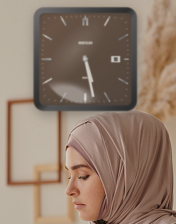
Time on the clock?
5:28
